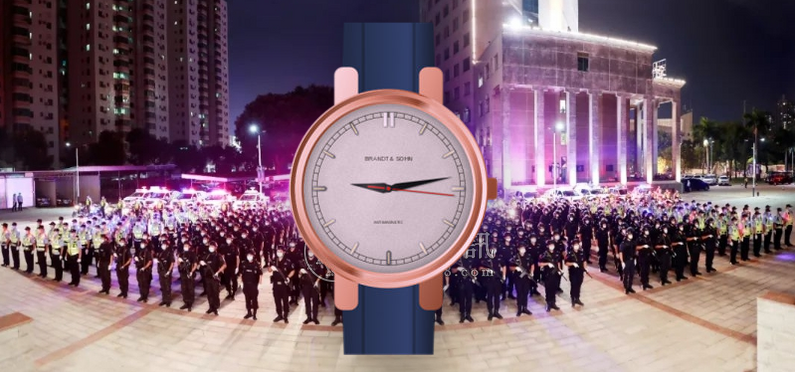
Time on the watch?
9:13:16
